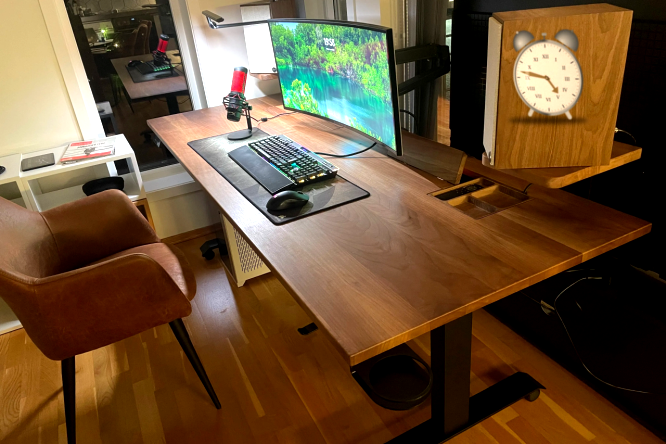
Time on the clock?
4:47
